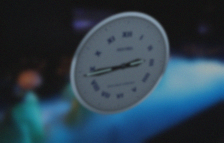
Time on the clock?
2:44
